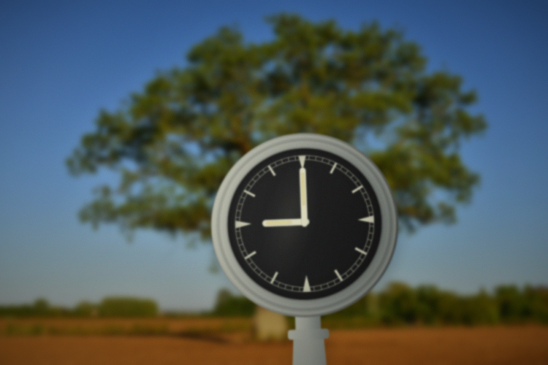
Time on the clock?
9:00
